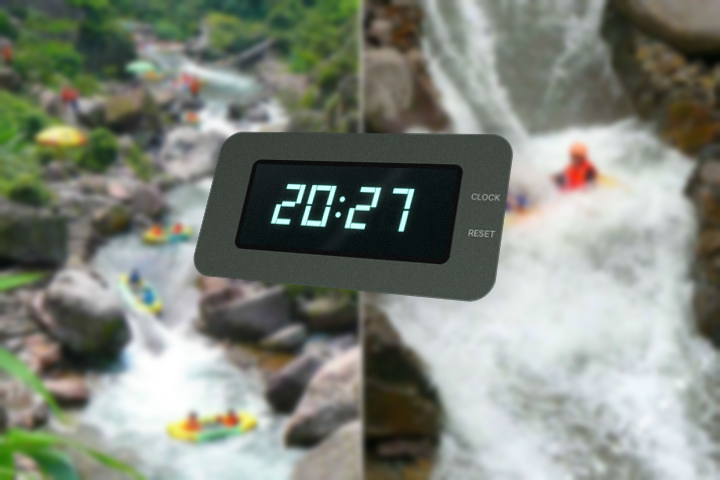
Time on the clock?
20:27
